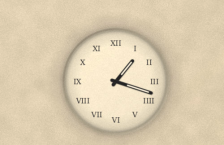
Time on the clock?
1:18
